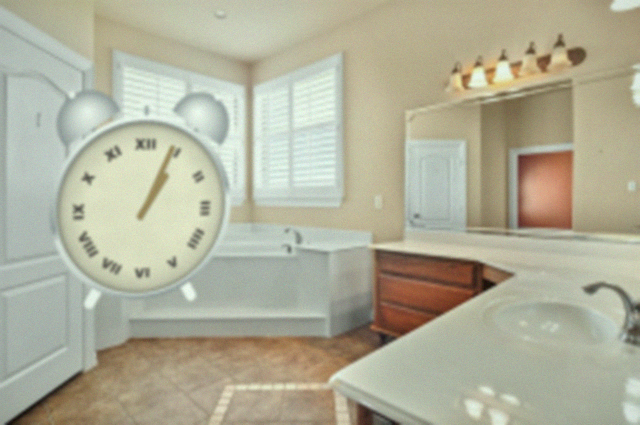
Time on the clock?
1:04
